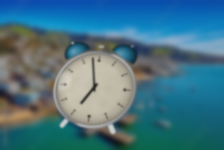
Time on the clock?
6:58
